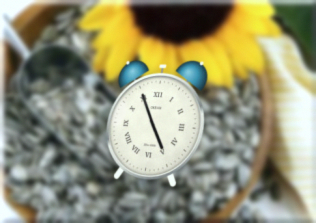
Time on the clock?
4:55
